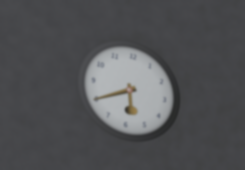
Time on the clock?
5:40
